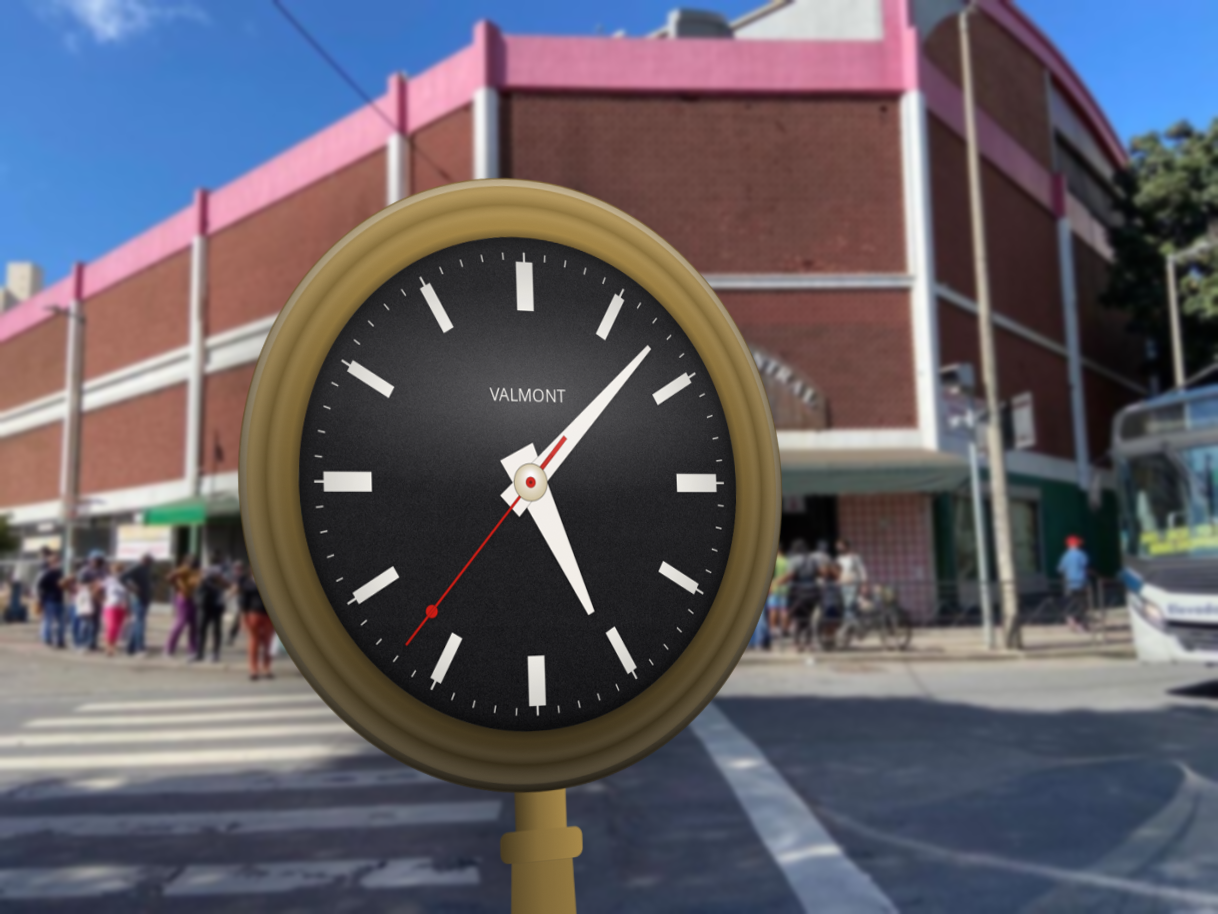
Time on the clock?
5:07:37
